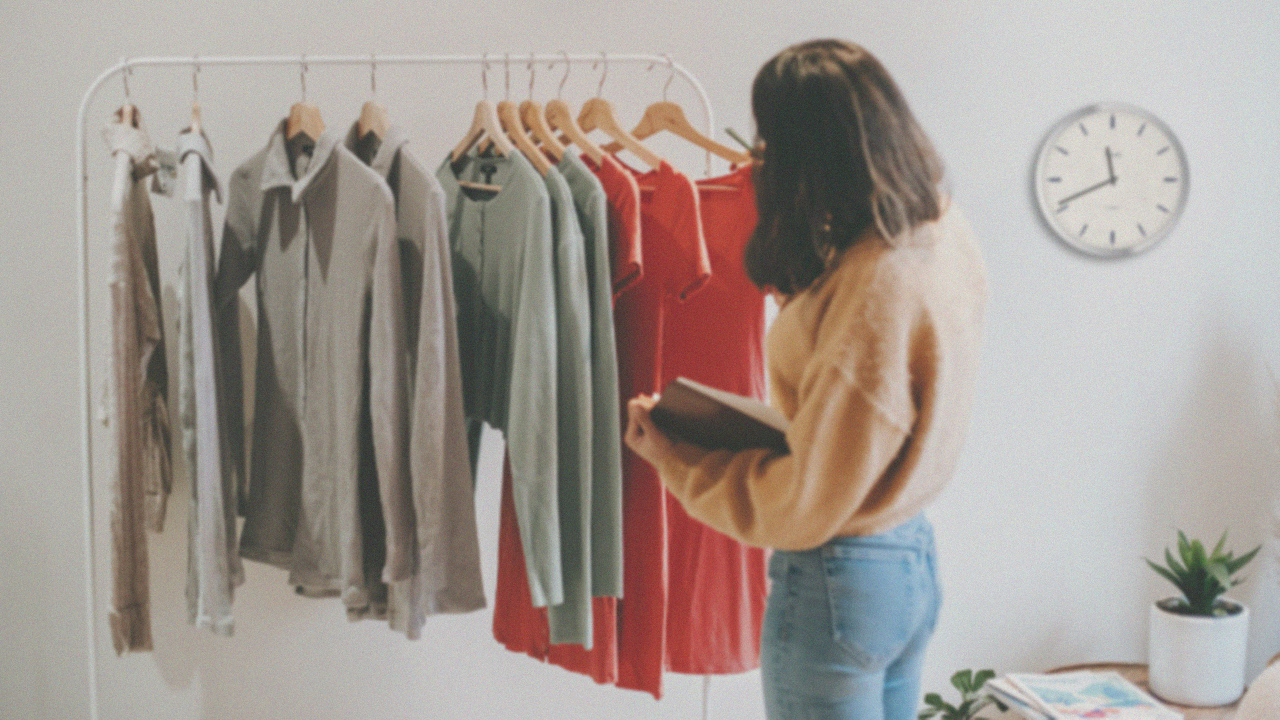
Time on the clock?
11:41
